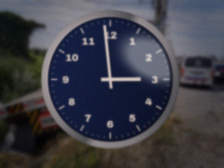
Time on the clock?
2:59
